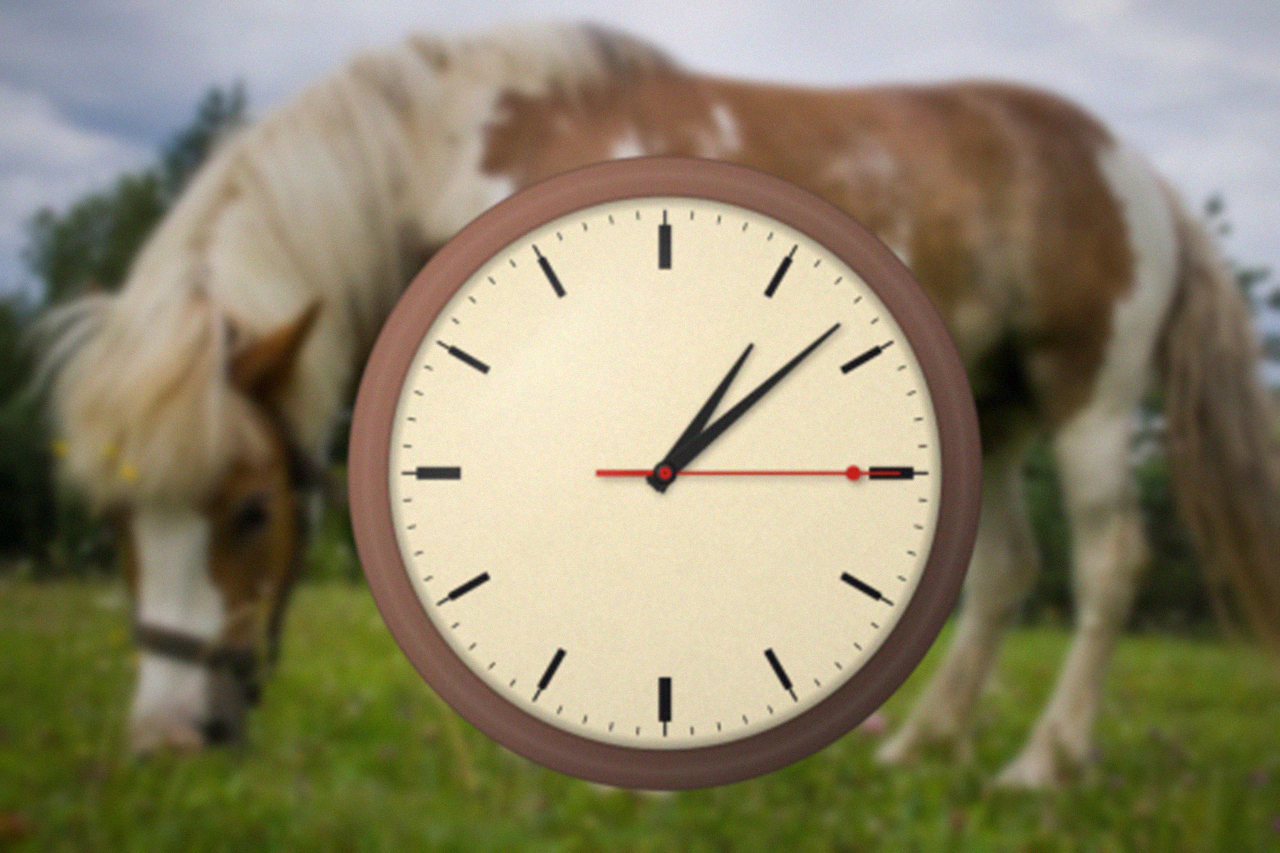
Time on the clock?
1:08:15
